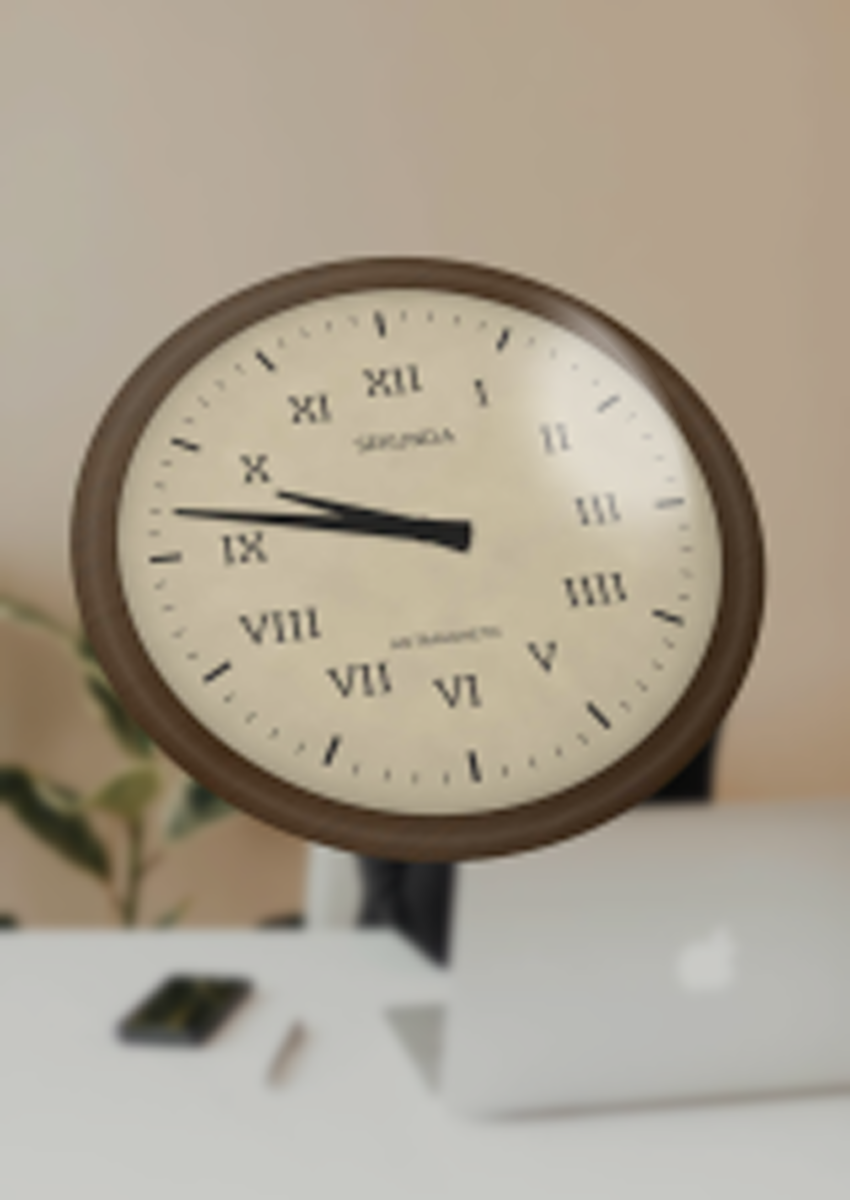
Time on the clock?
9:47
